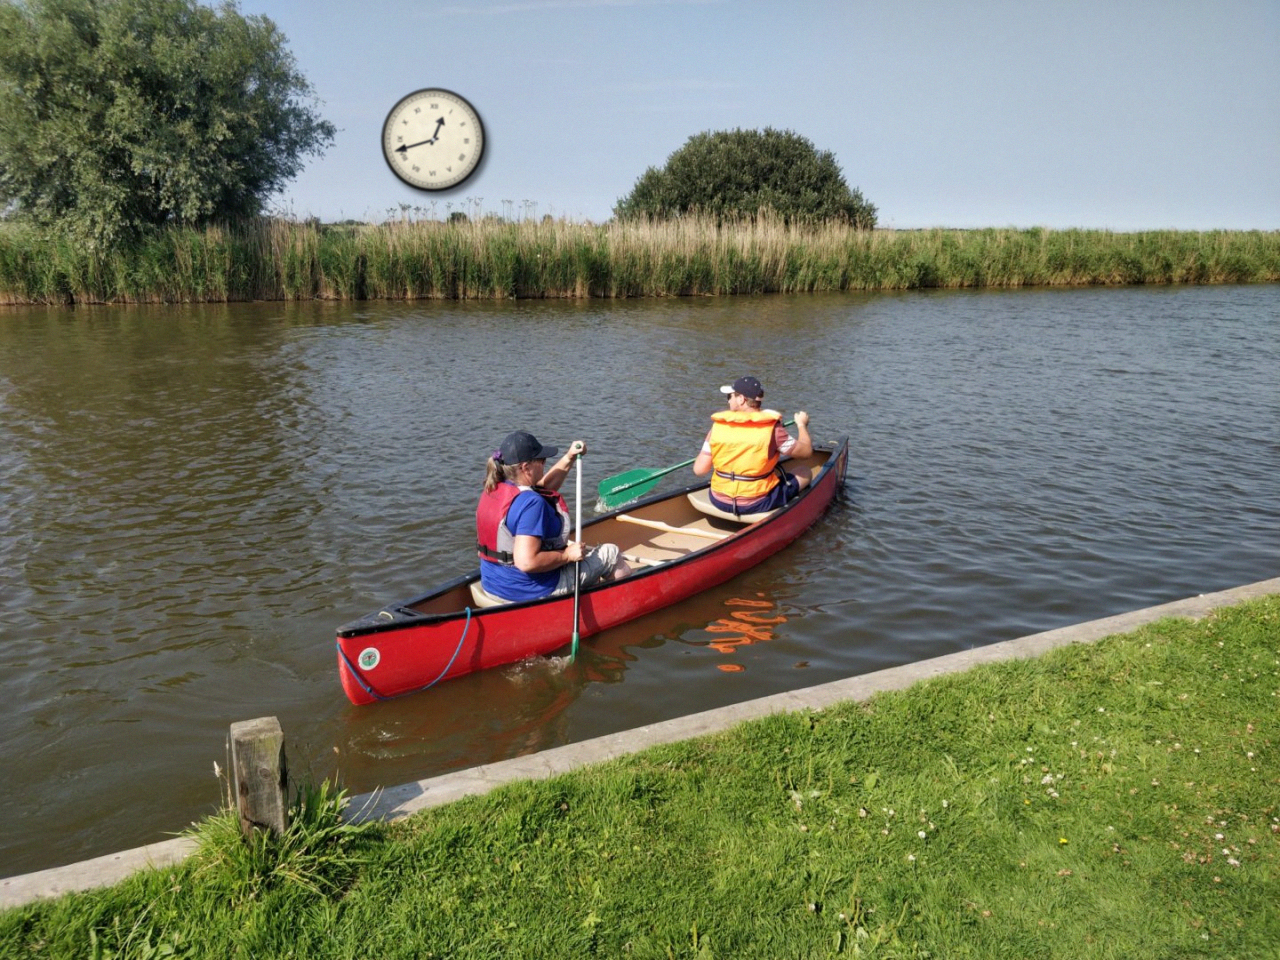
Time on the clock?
12:42
